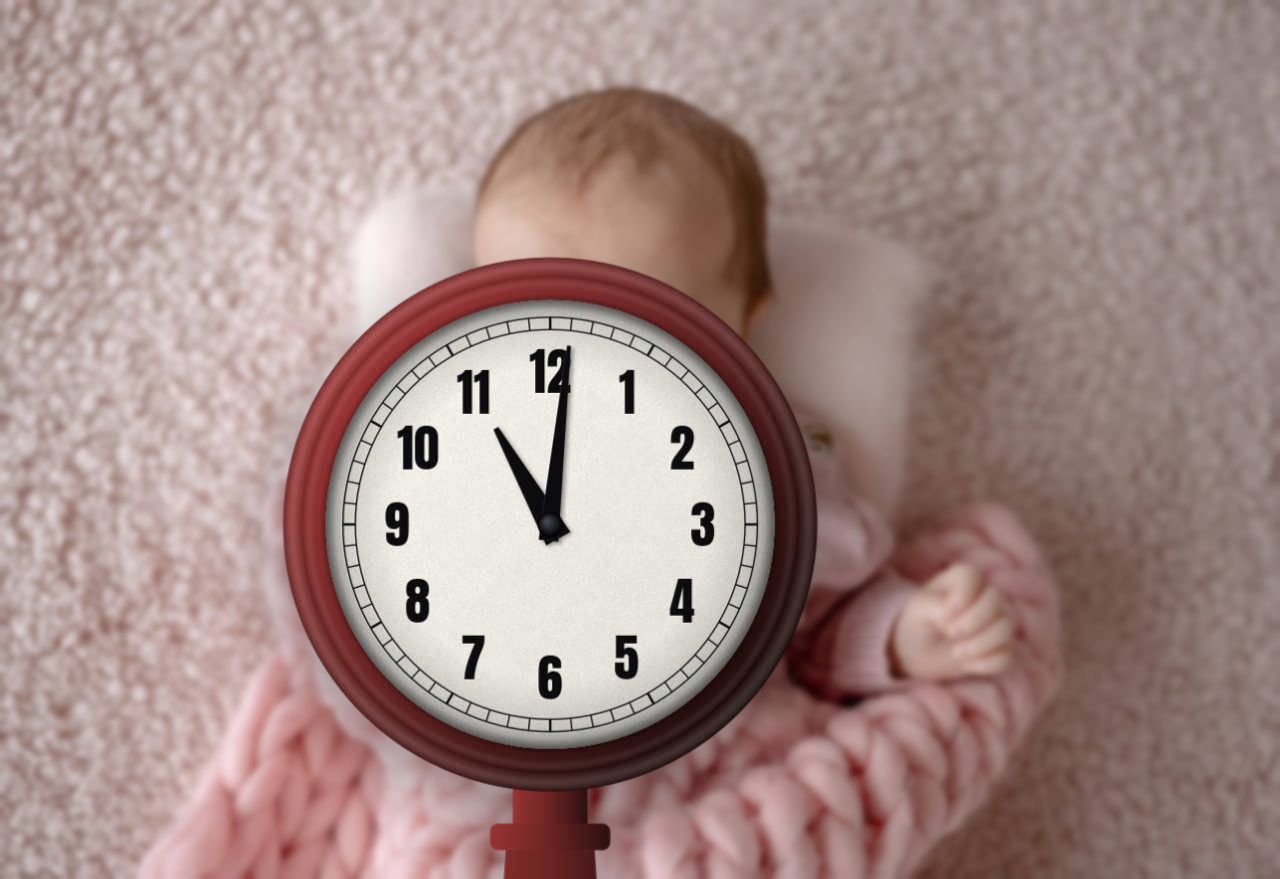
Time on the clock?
11:01
